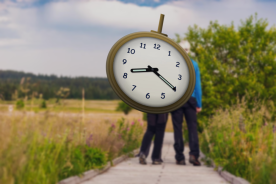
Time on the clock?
8:20
